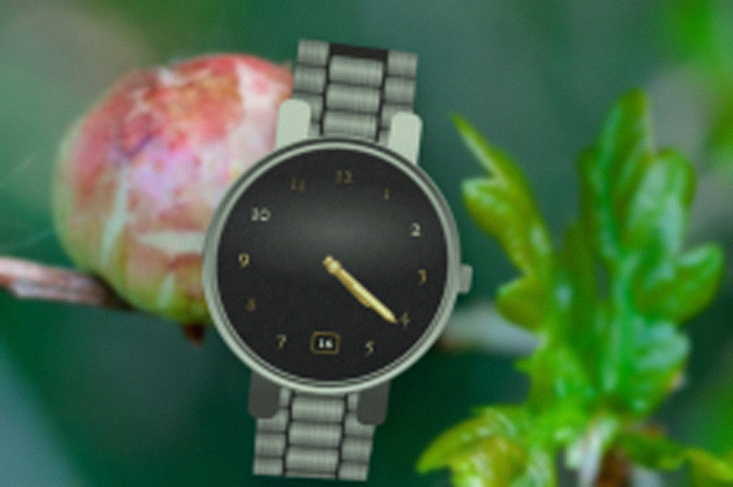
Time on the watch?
4:21
